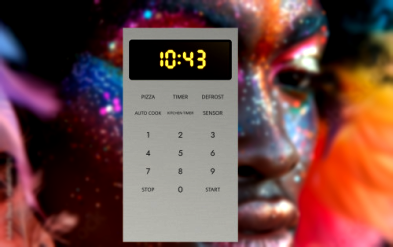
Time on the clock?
10:43
